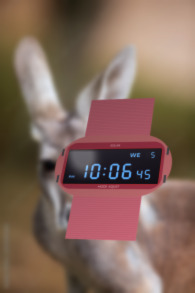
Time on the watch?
10:06:45
